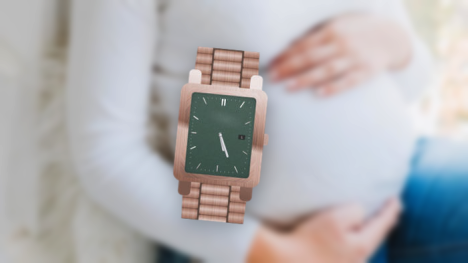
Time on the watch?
5:26
